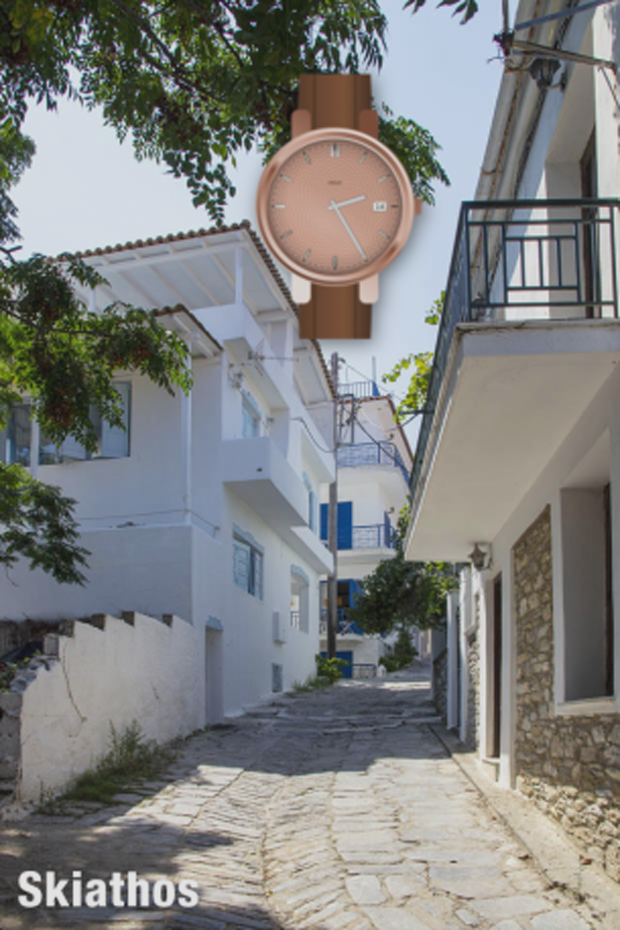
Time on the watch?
2:25
